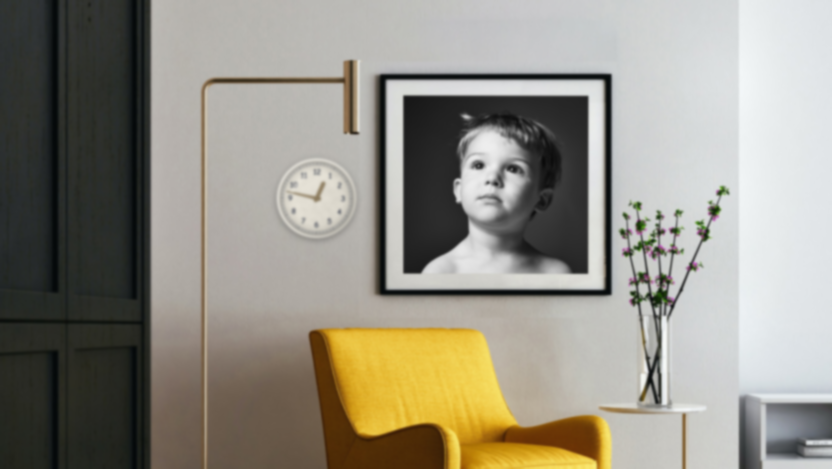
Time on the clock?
12:47
